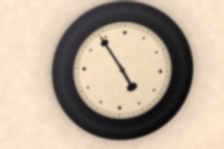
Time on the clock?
4:54
